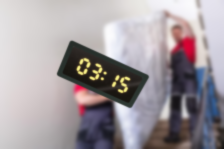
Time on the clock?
3:15
